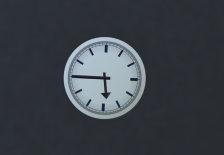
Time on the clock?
5:45
